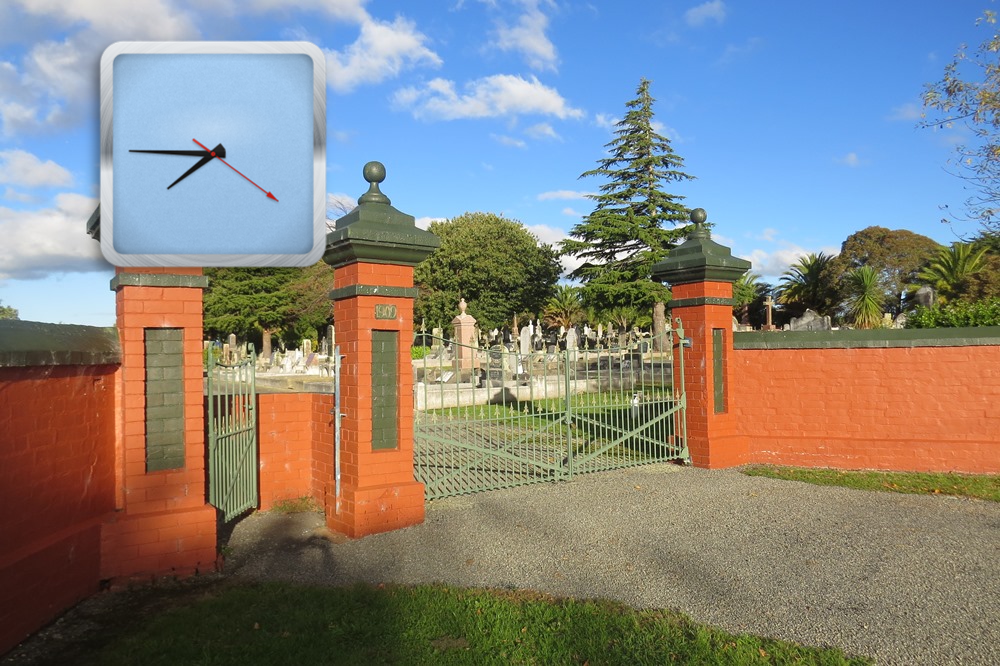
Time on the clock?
7:45:21
